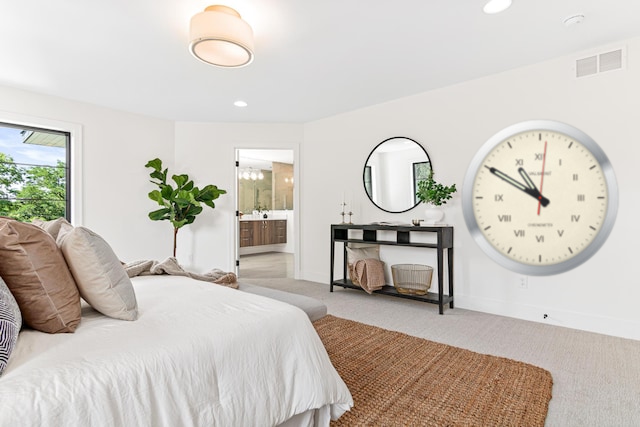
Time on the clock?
10:50:01
